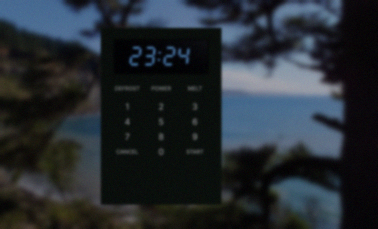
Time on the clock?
23:24
